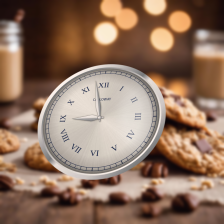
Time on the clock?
8:58
